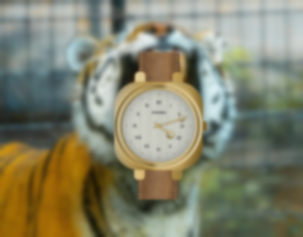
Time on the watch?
4:12
